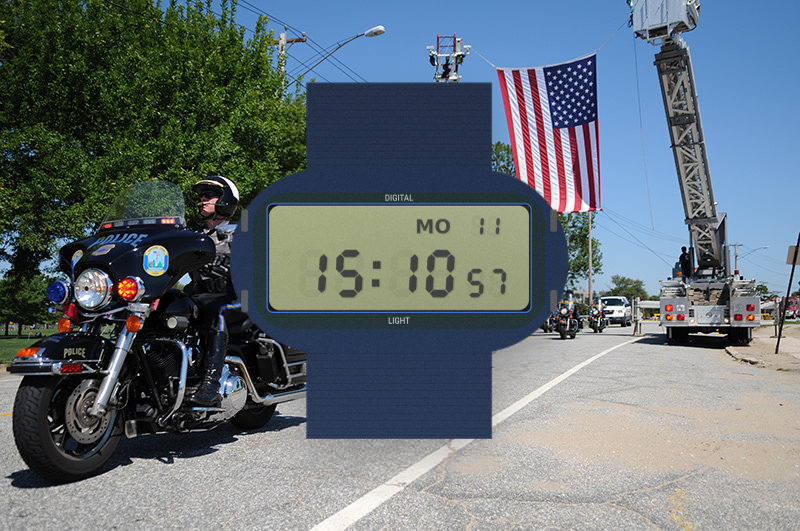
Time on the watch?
15:10:57
